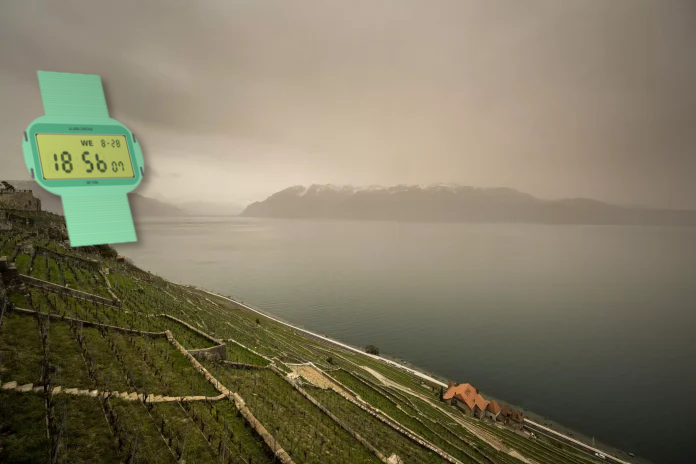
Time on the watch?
18:56:07
